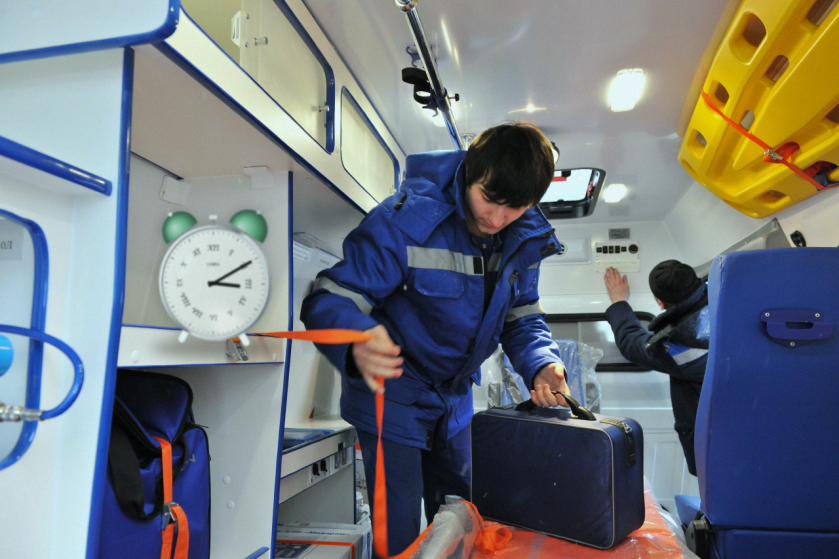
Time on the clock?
3:10
